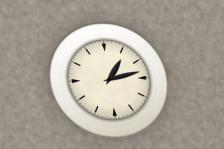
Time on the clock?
1:13
